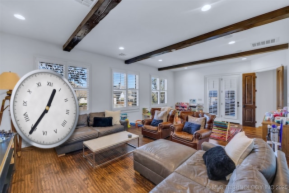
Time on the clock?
12:35
